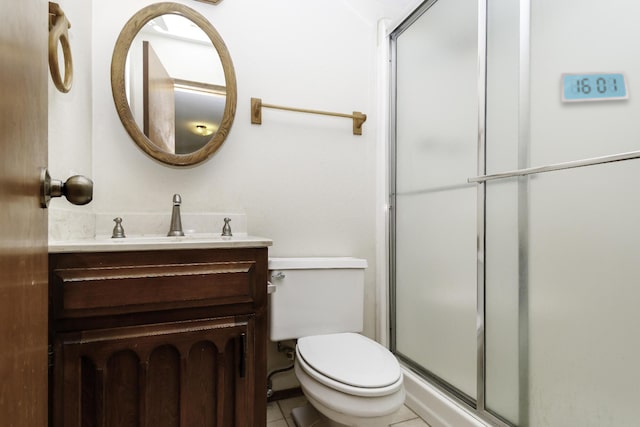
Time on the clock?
16:01
